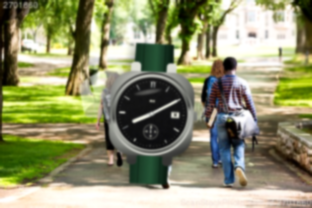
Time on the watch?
8:10
